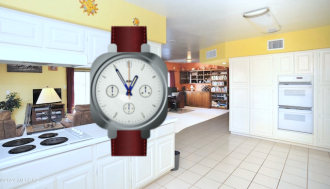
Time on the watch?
12:55
